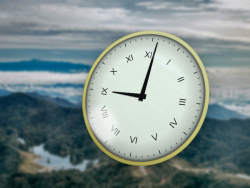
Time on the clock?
9:01
